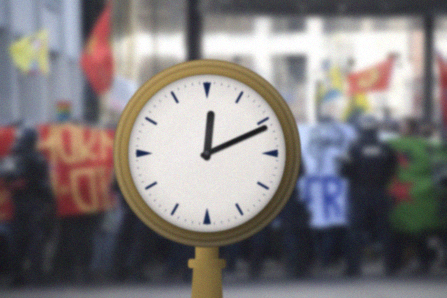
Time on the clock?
12:11
